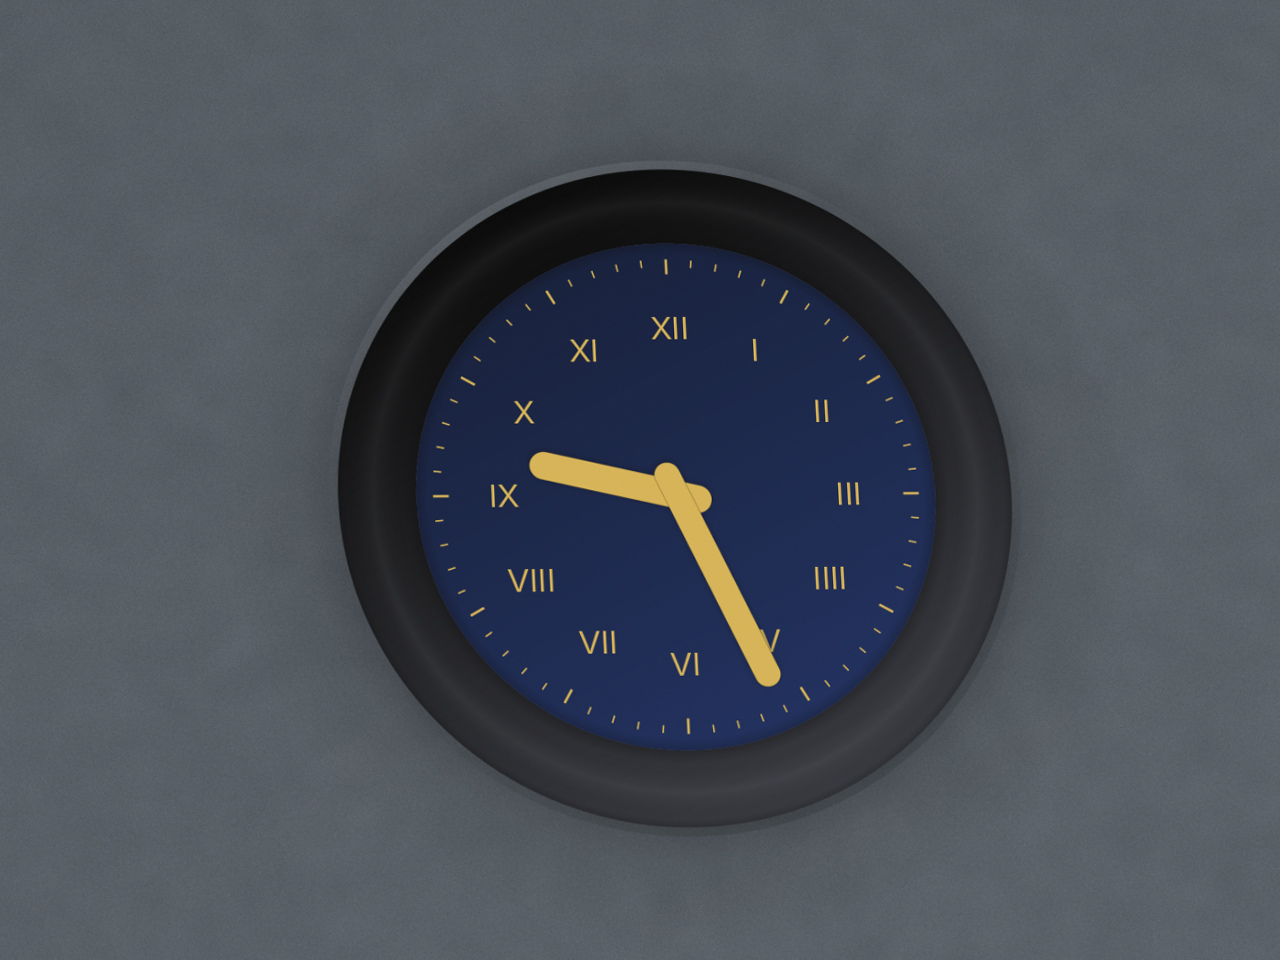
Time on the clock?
9:26
